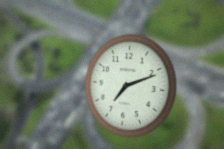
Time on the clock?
7:11
